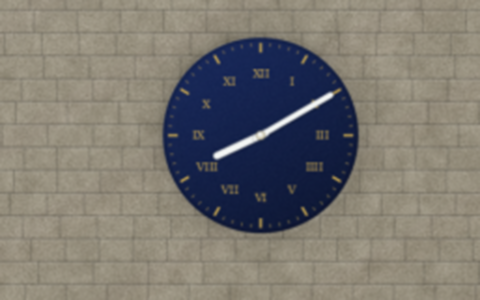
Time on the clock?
8:10
